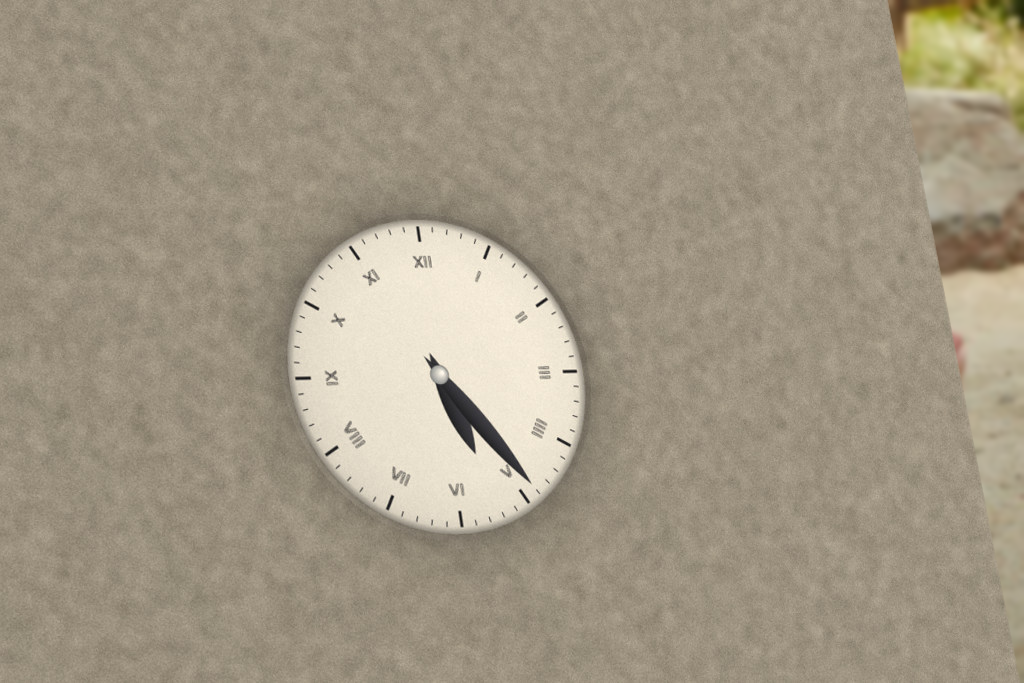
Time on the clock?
5:24
